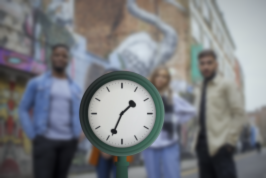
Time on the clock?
1:34
